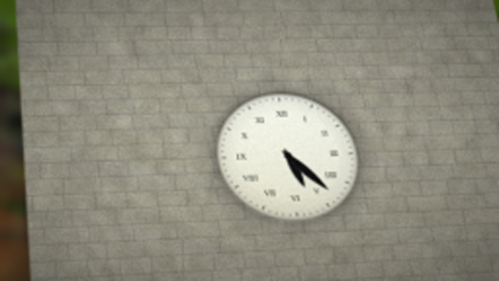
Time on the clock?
5:23
